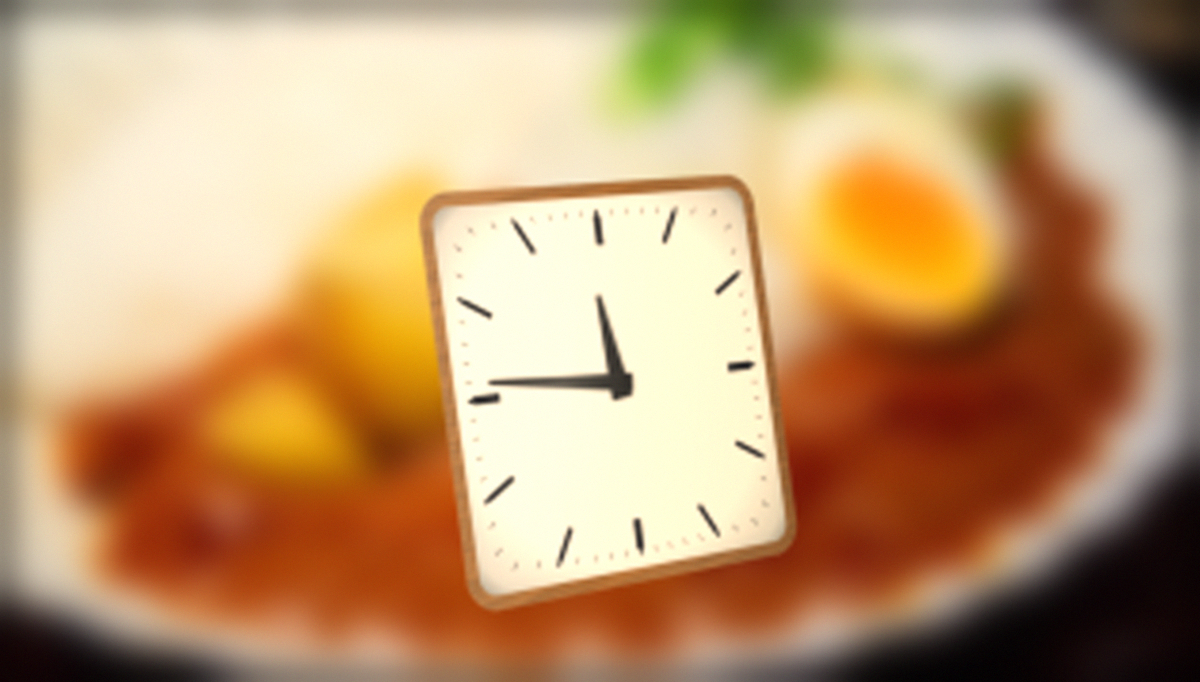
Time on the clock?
11:46
